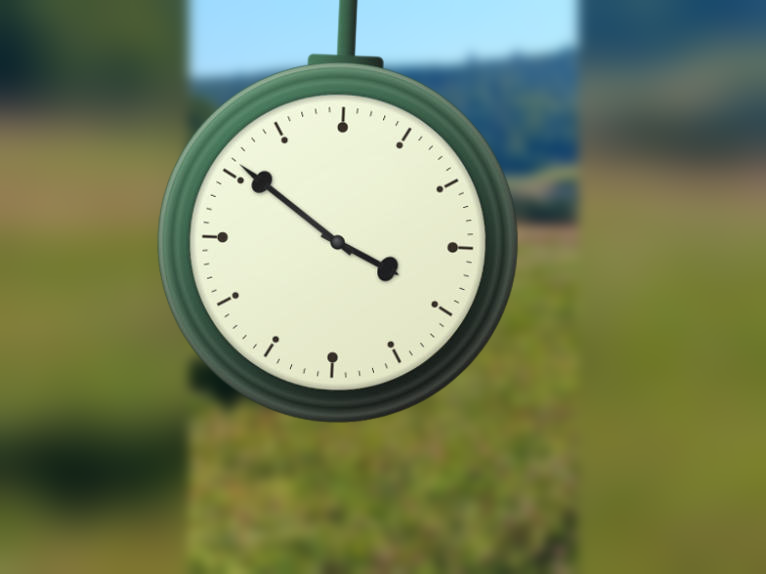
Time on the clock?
3:51
